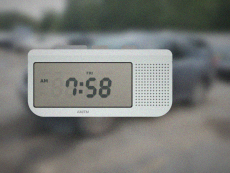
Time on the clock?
7:58
